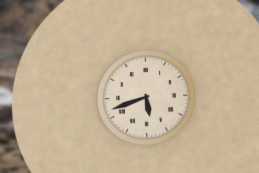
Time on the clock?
5:42
